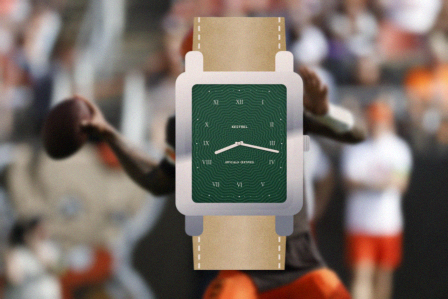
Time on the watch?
8:17
